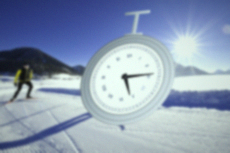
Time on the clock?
5:14
